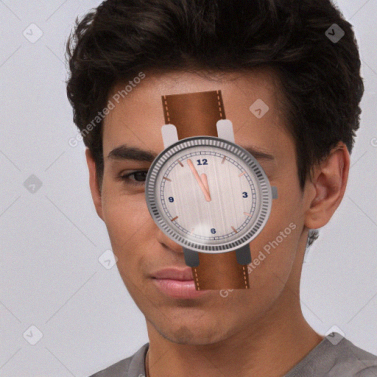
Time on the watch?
11:57
